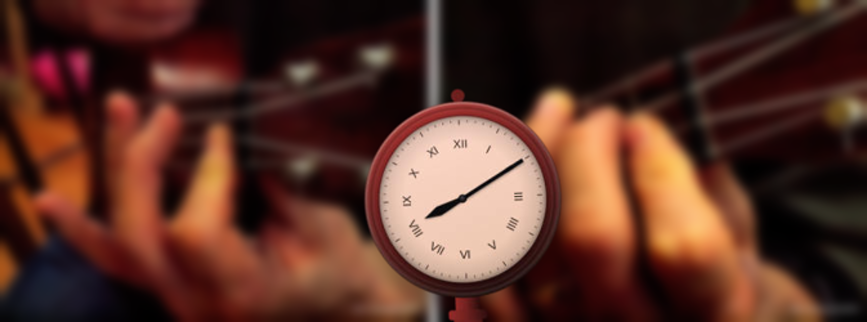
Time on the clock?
8:10
